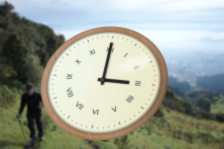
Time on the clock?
3:00
